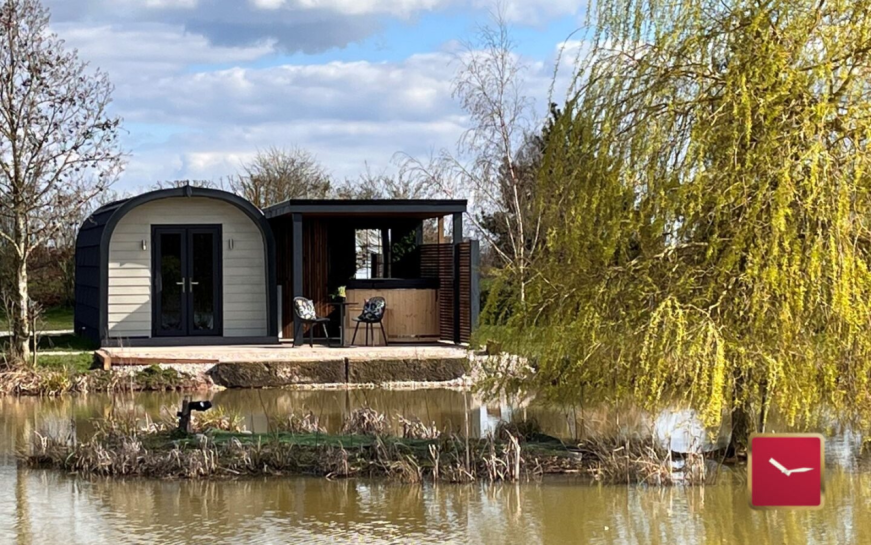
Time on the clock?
10:14
